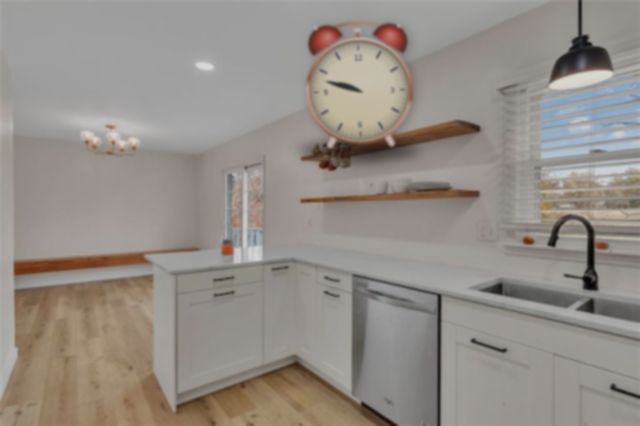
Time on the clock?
9:48
